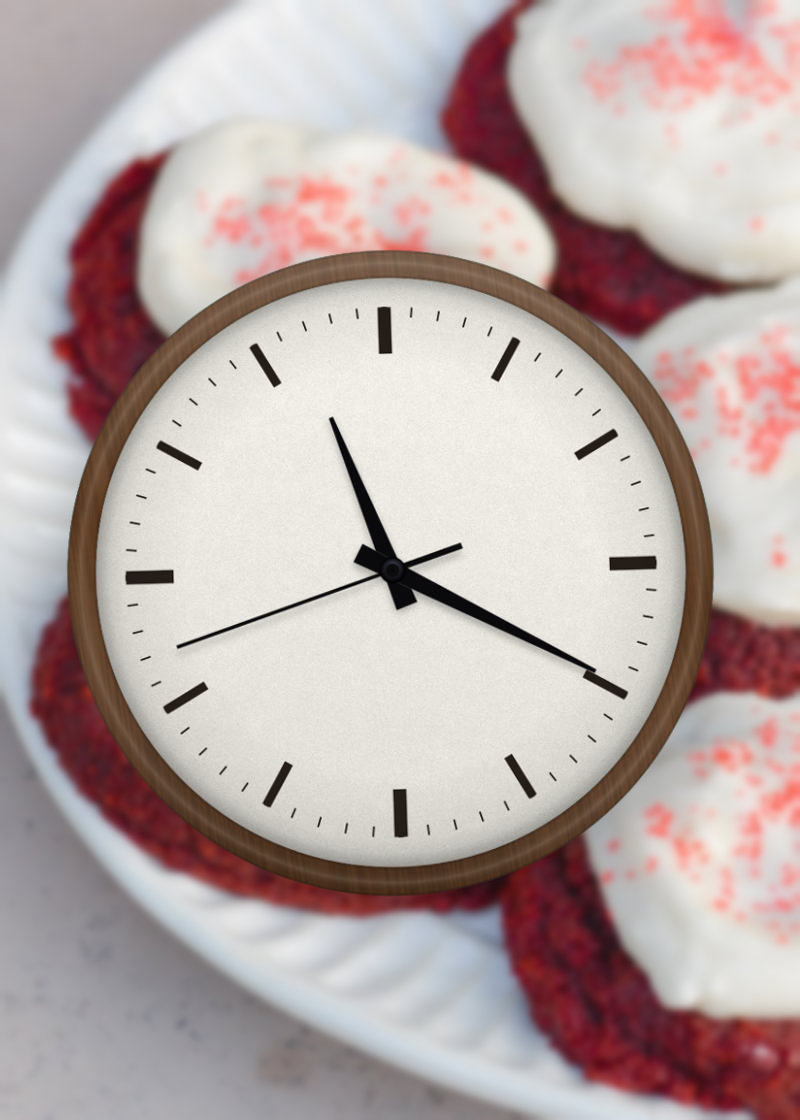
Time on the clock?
11:19:42
